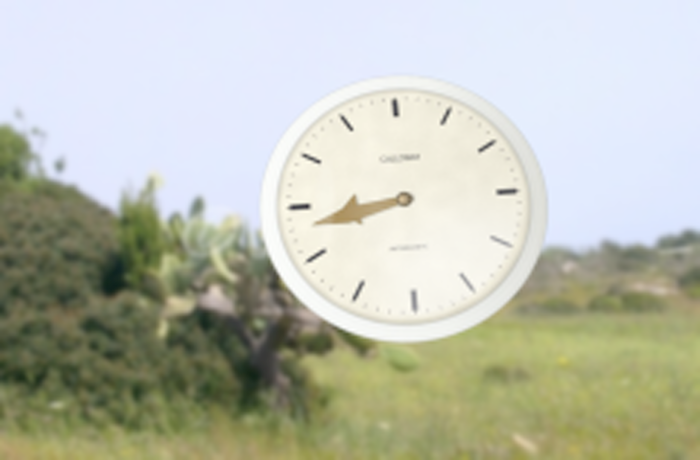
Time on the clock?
8:43
